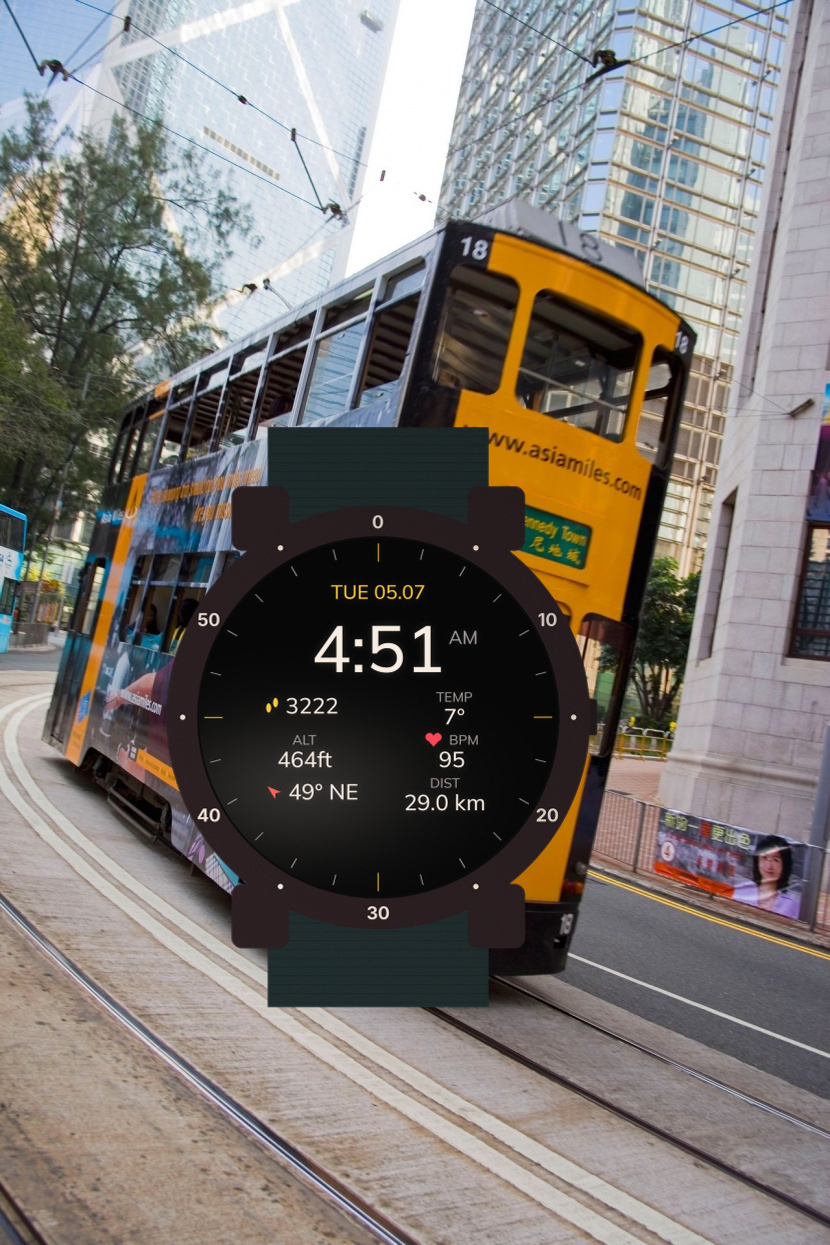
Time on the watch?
4:51
